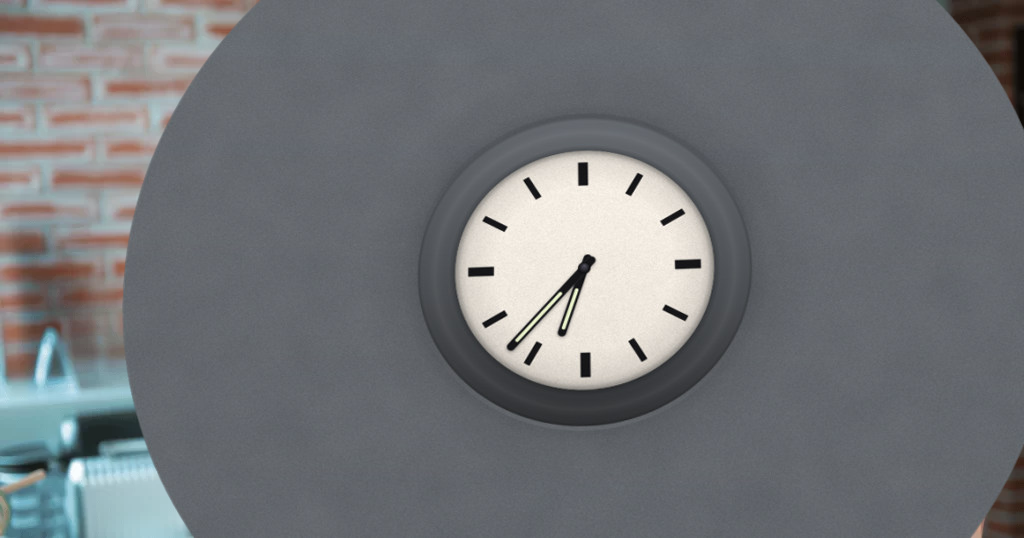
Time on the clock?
6:37
